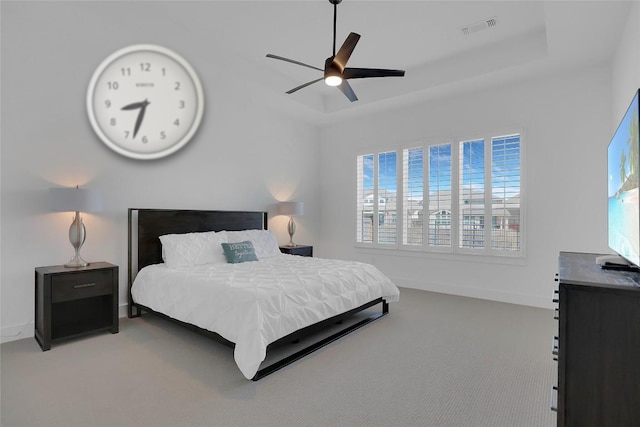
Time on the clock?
8:33
